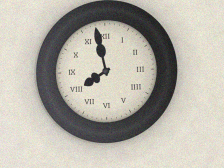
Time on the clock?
7:58
